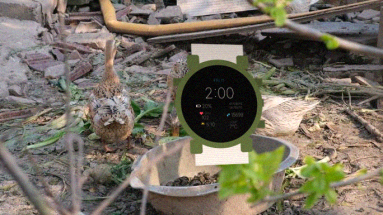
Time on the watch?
2:00
